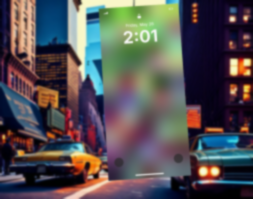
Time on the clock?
2:01
